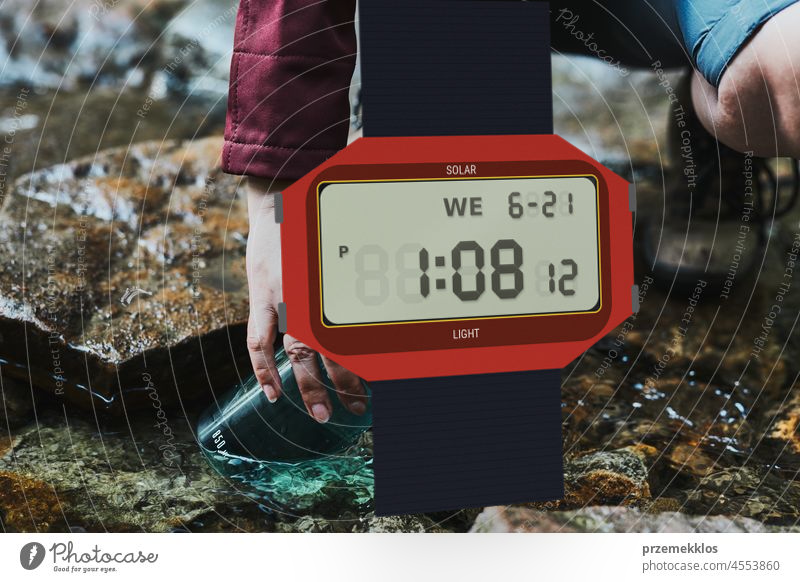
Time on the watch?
1:08:12
